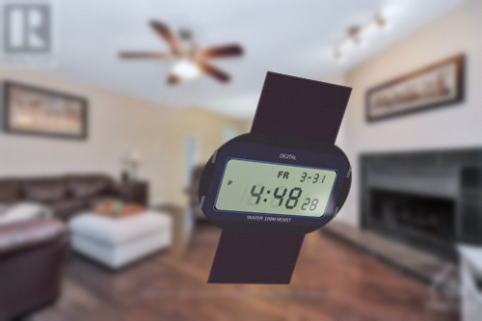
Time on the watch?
4:48:28
